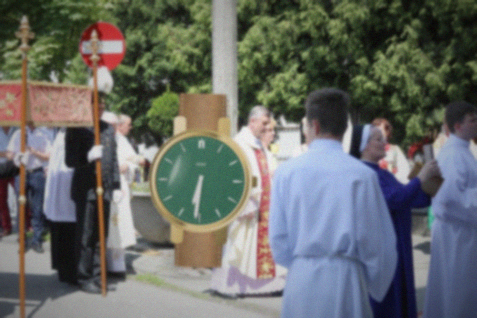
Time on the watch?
6:31
